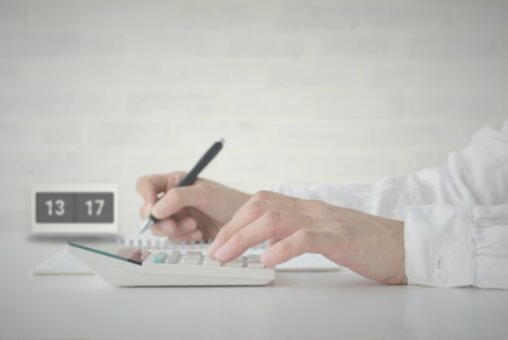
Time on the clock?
13:17
